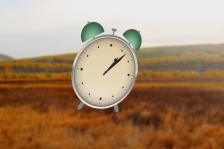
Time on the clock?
1:07
